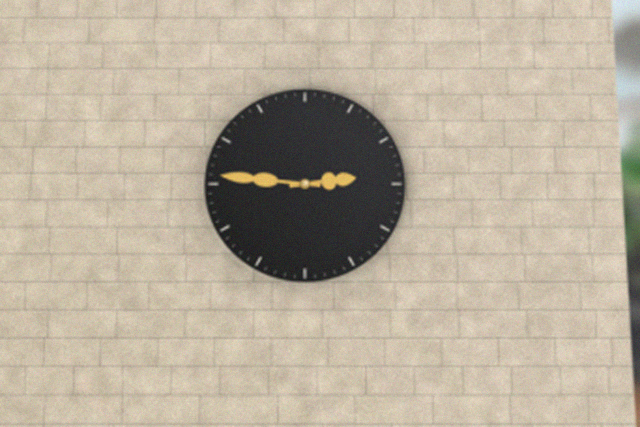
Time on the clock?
2:46
